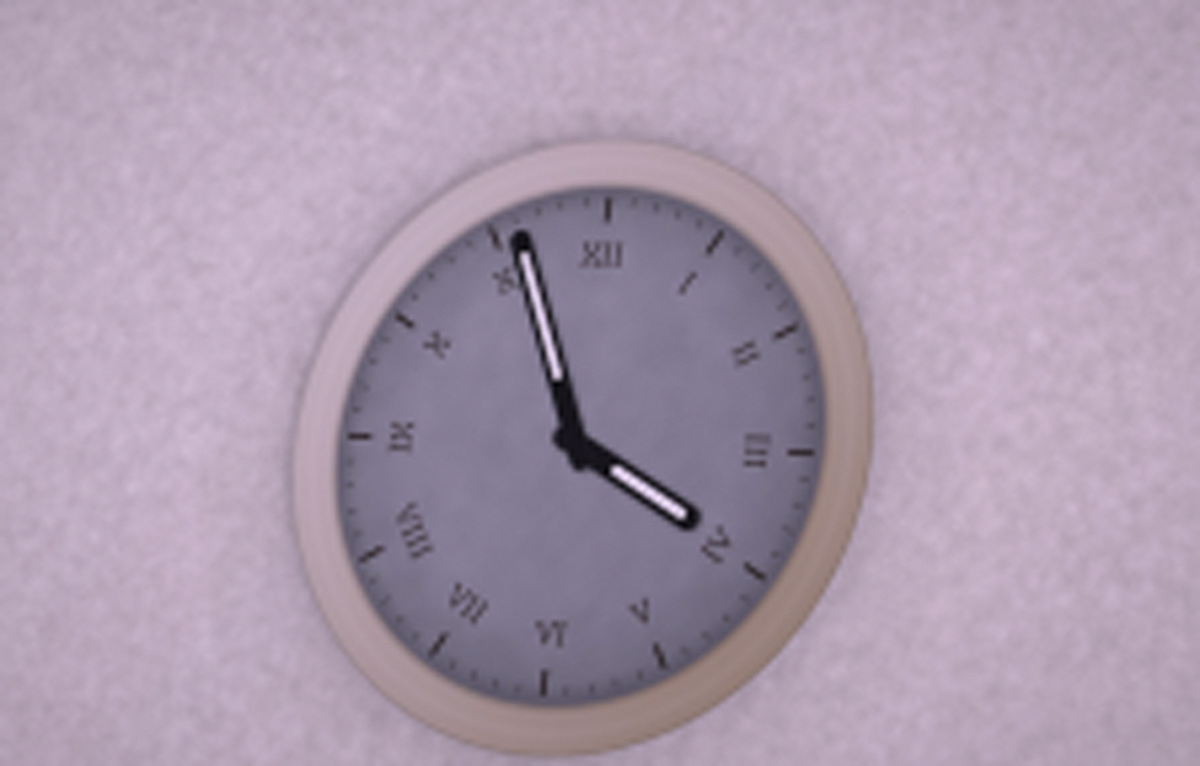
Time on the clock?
3:56
